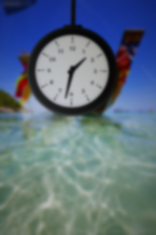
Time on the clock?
1:32
